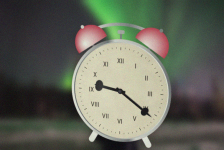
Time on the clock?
9:21
